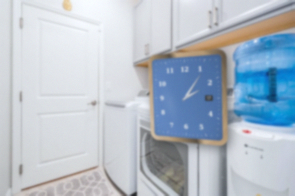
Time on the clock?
2:06
